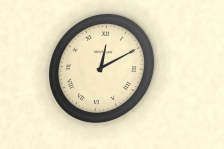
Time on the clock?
12:10
